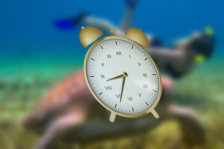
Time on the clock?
8:34
